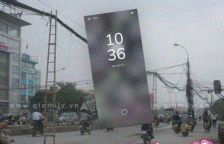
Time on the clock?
10:36
